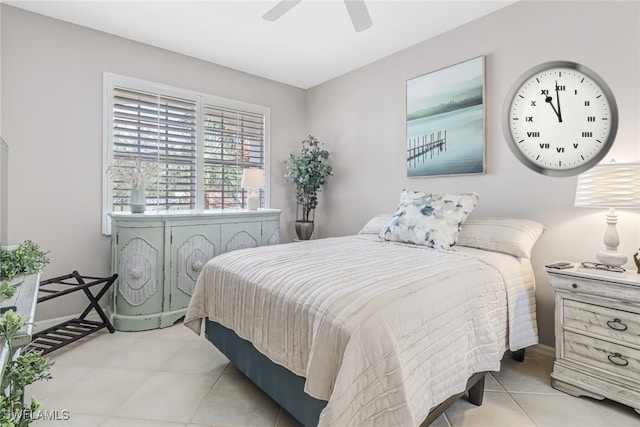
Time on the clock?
10:59
